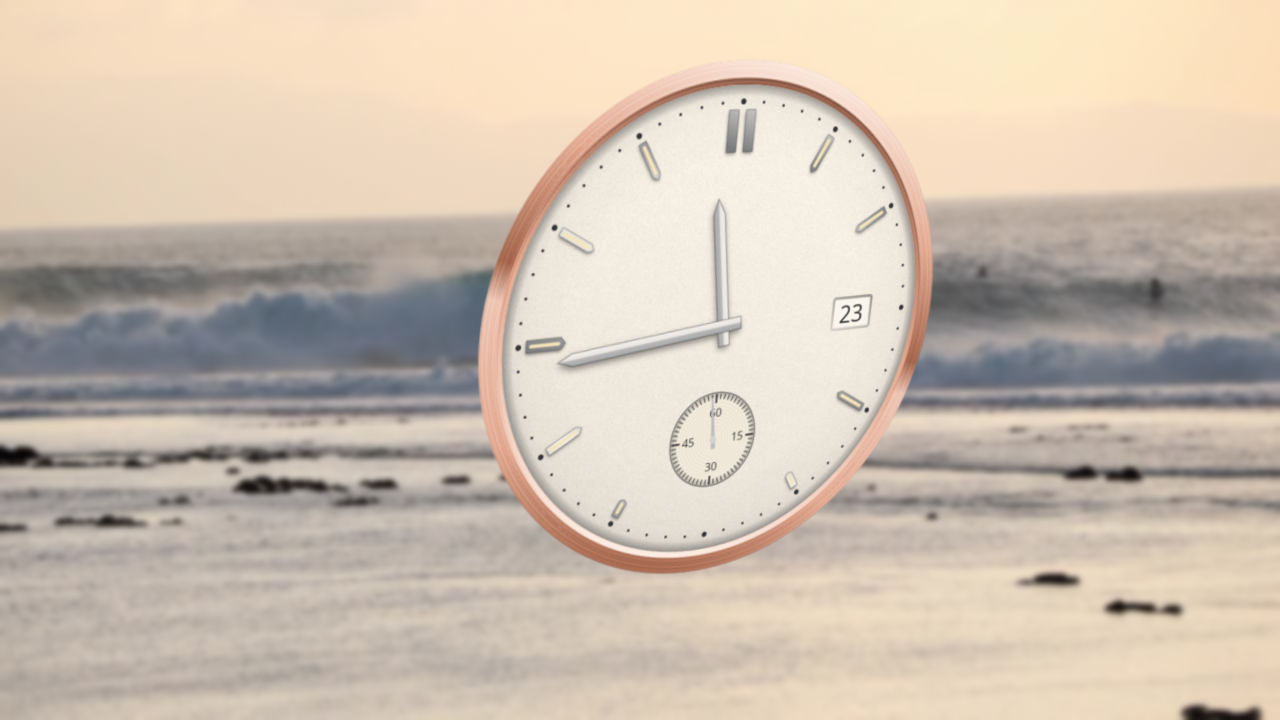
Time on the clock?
11:43:59
